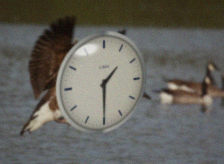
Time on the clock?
1:30
